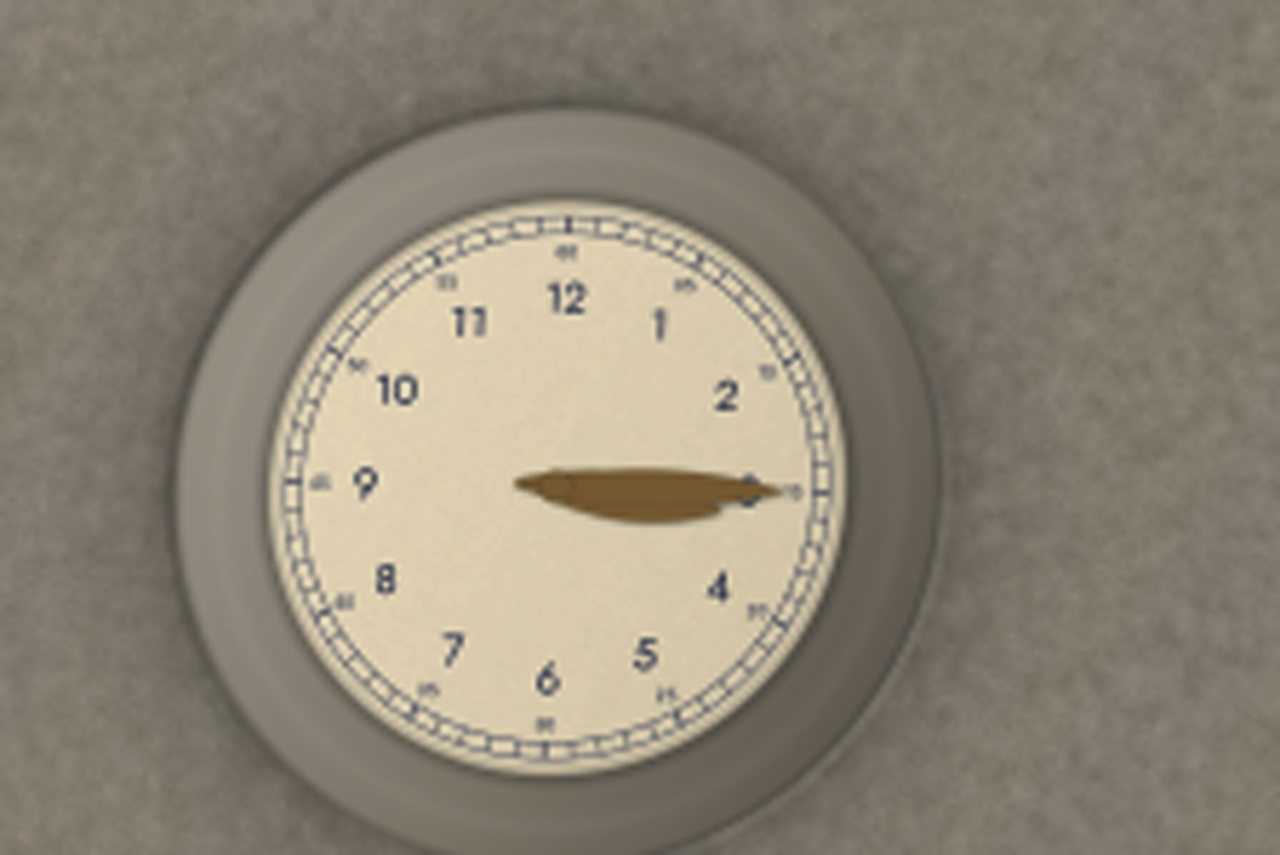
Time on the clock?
3:15
